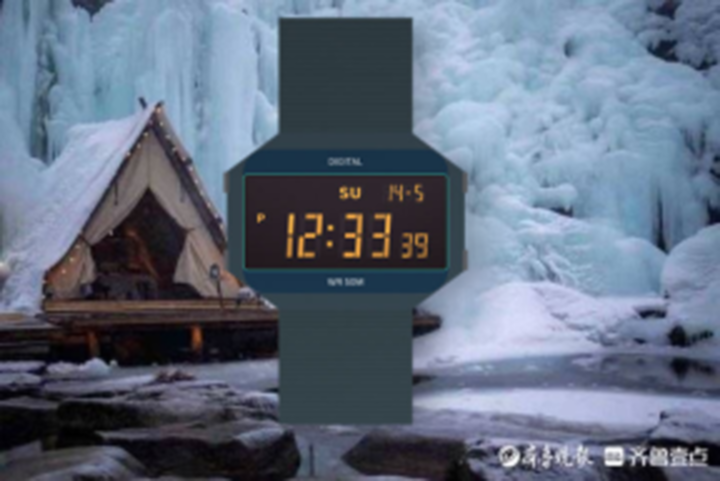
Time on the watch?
12:33:39
